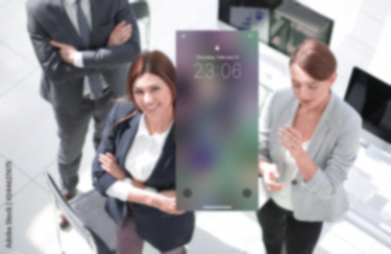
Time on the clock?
23:06
